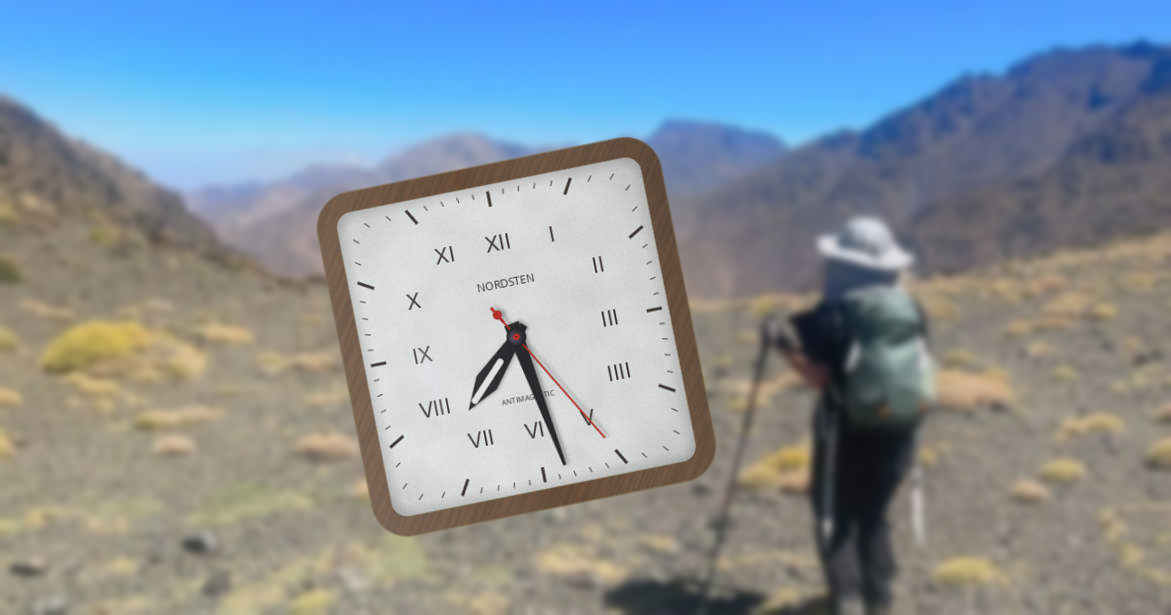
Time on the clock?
7:28:25
